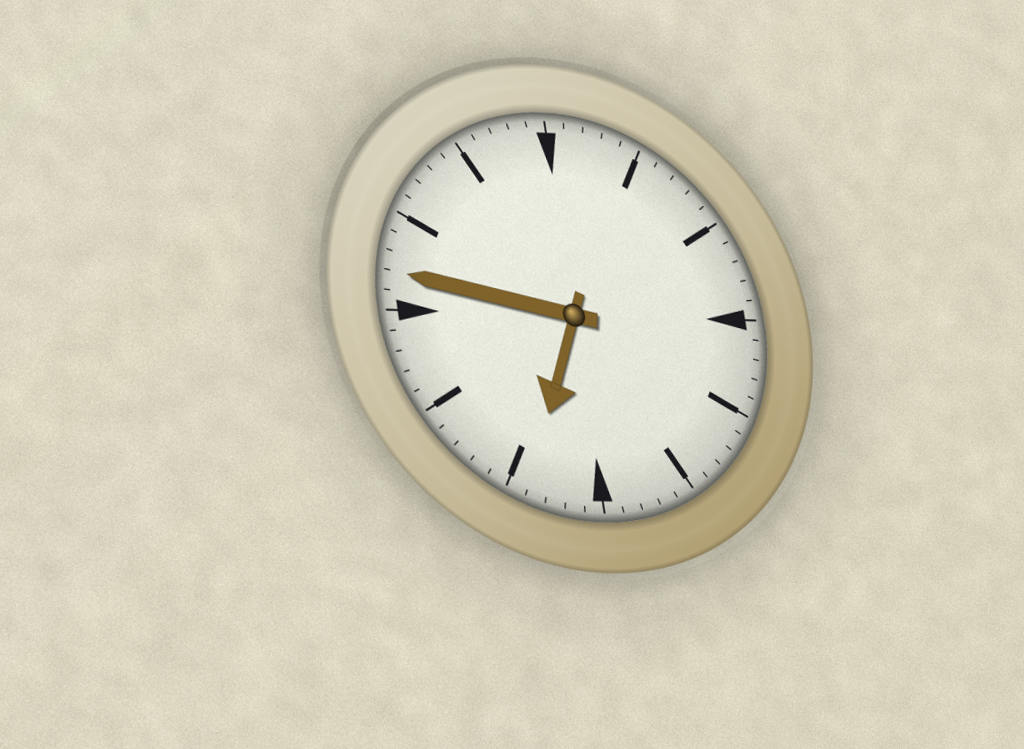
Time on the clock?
6:47
